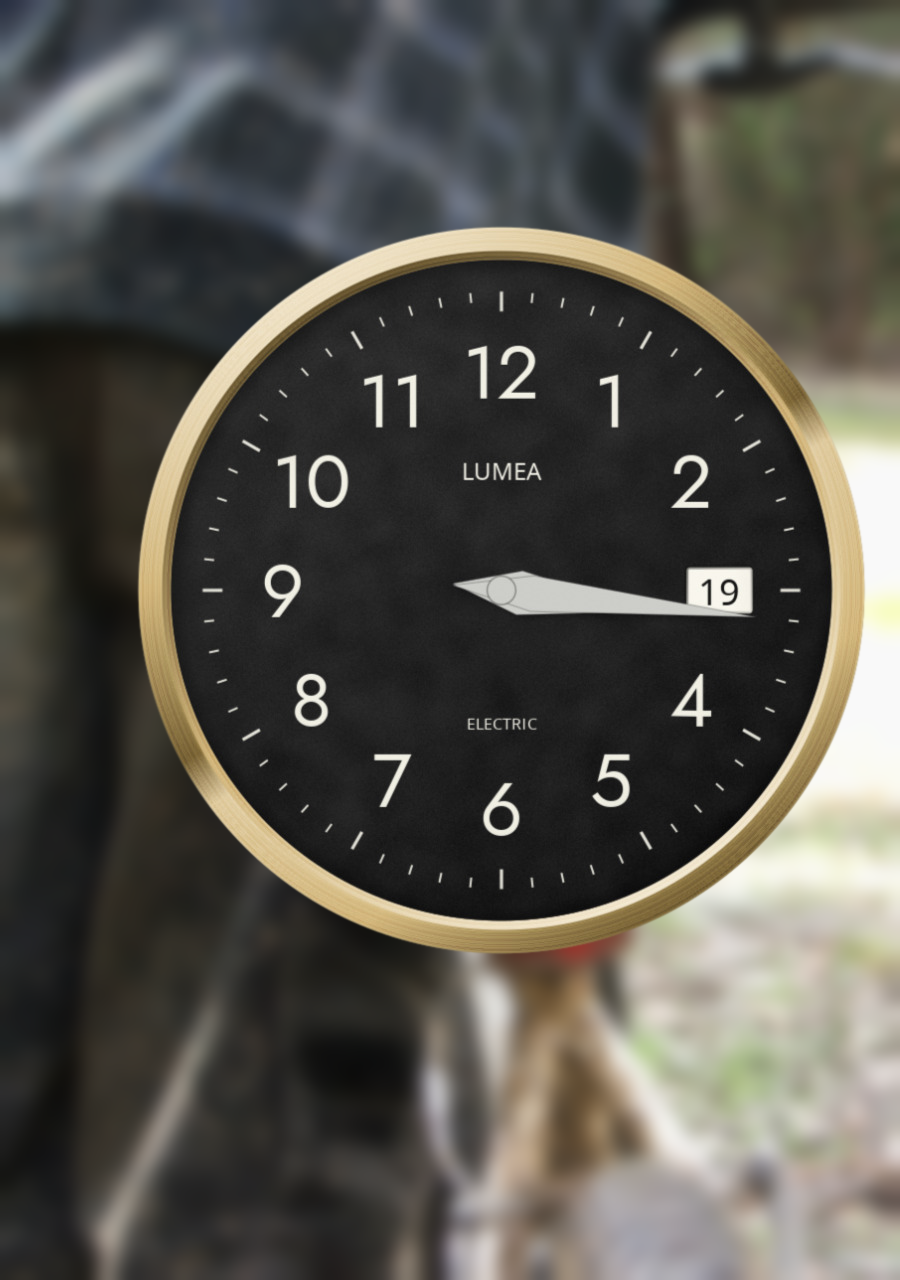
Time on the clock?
3:16
